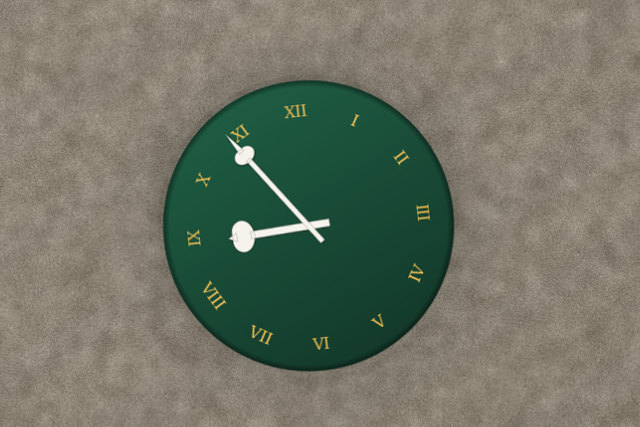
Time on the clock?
8:54
